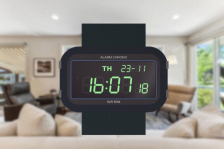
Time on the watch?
16:07:18
